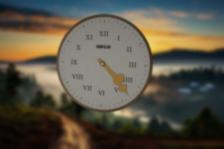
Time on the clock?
4:23
